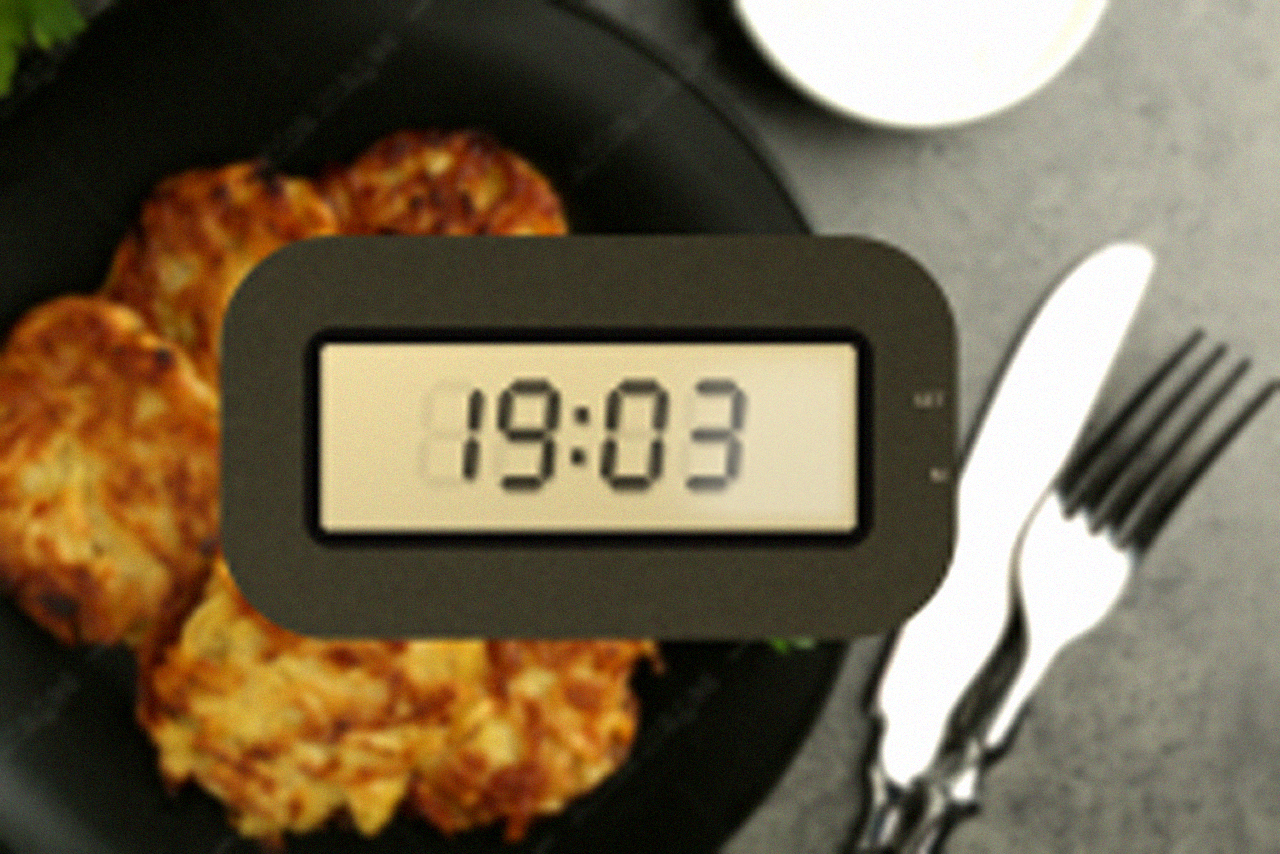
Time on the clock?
19:03
